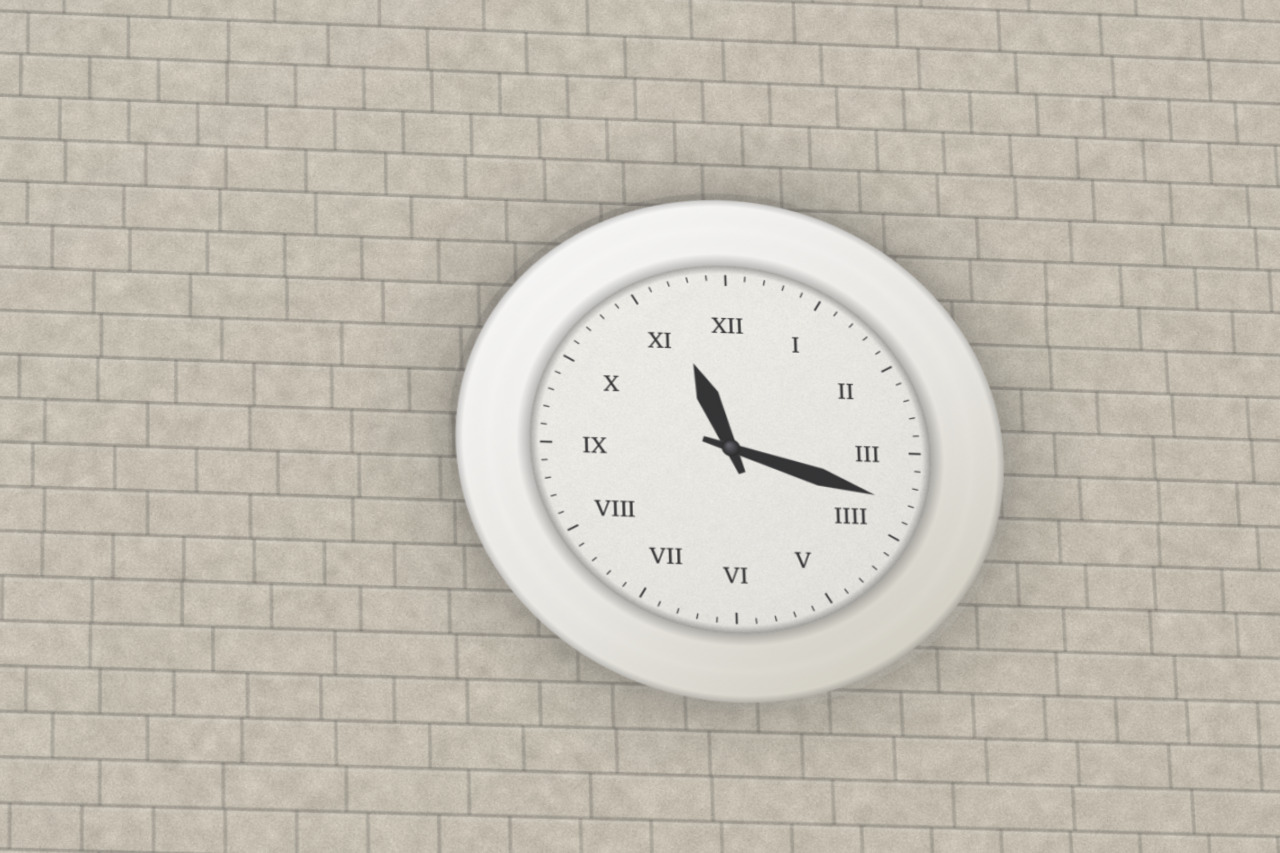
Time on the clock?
11:18
